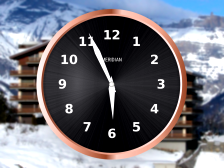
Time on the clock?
5:56
